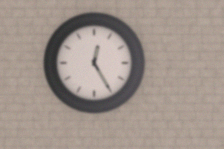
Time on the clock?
12:25
